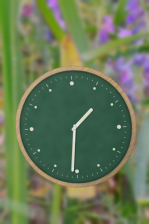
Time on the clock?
1:31
